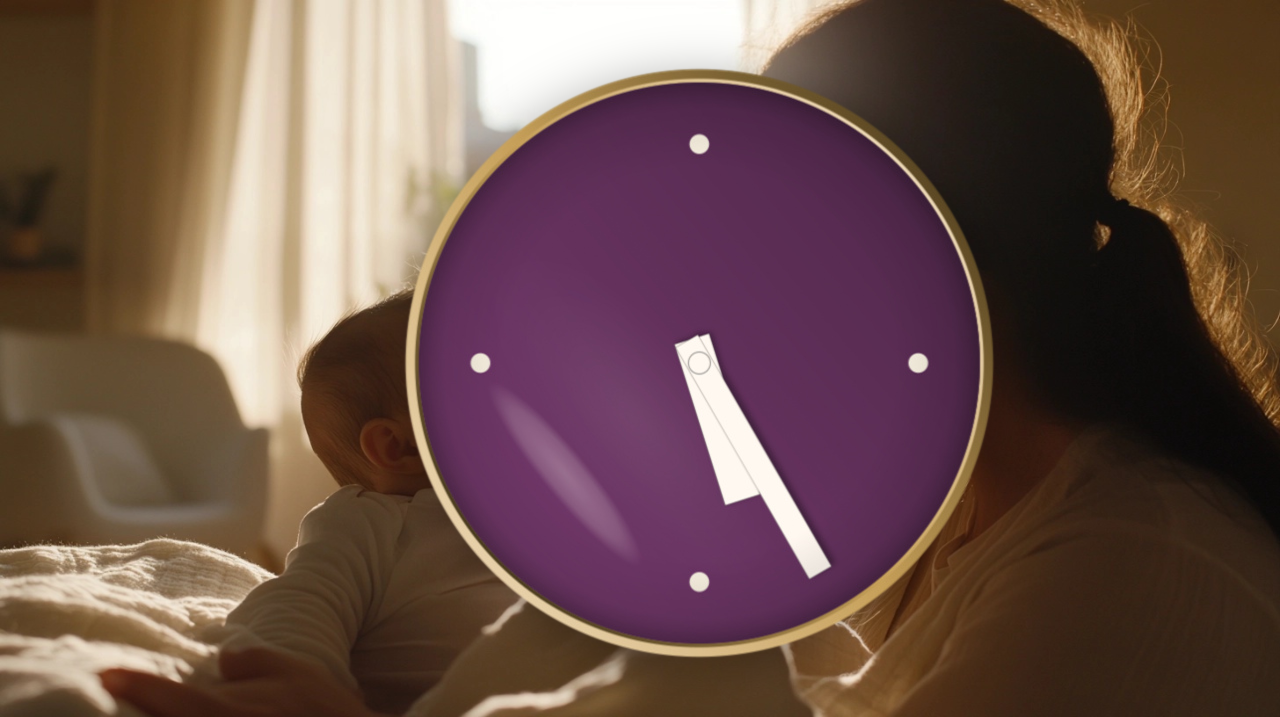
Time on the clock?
5:25
